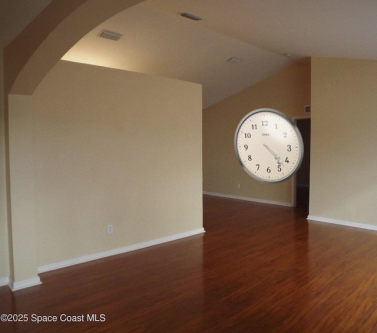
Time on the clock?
4:23
